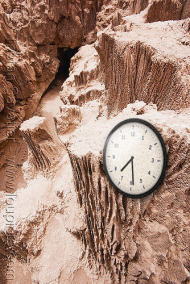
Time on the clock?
7:29
